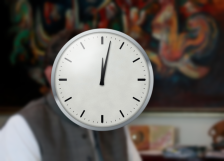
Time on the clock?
12:02
